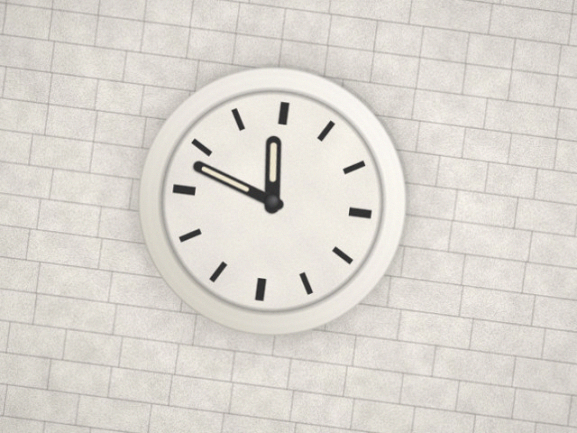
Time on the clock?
11:48
